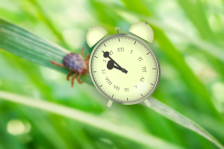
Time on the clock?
9:53
